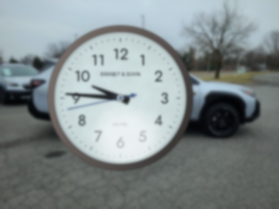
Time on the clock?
9:45:43
